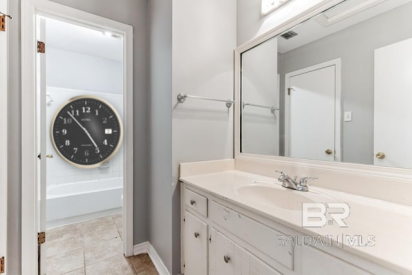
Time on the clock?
4:53
